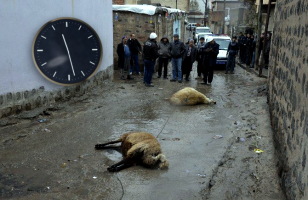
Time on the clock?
11:28
